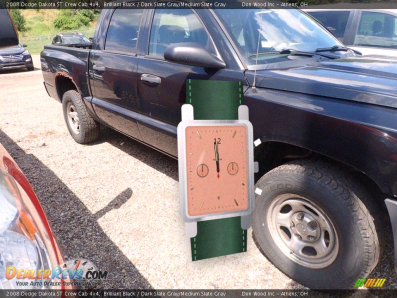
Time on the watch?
11:59
